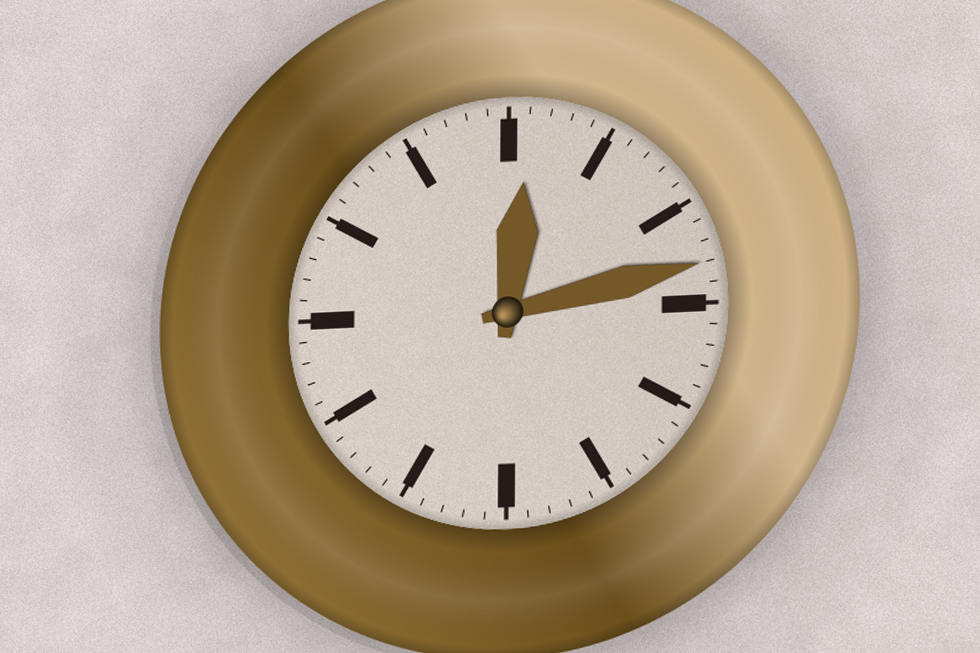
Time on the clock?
12:13
